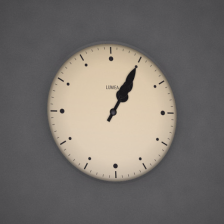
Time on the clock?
1:05
